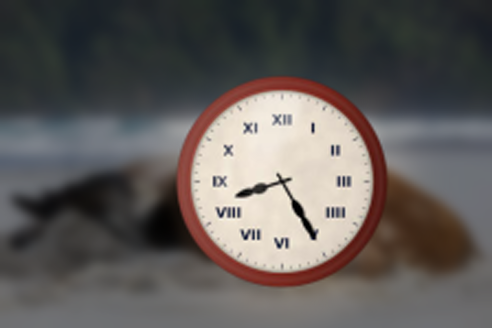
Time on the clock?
8:25
